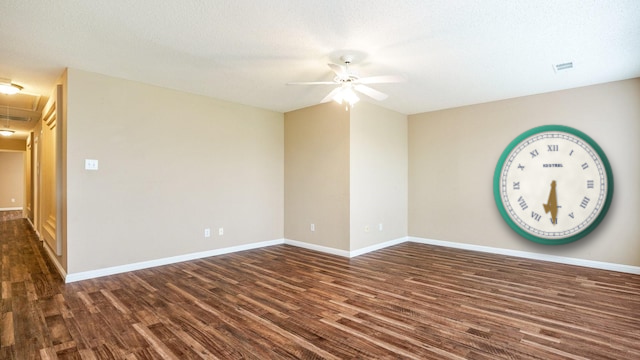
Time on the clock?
6:30
